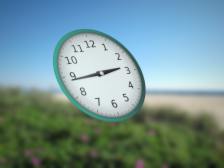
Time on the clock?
2:44
